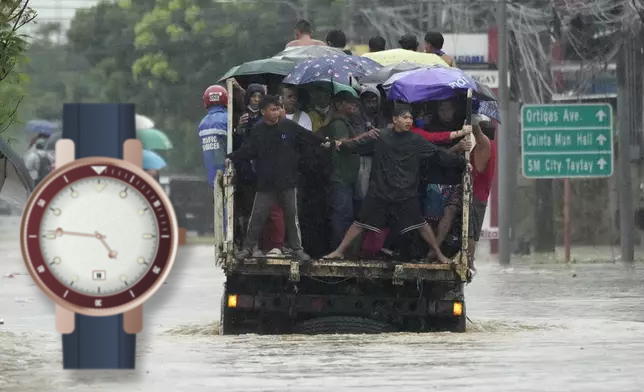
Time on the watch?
4:46
